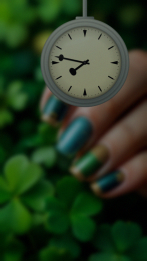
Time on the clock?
7:47
